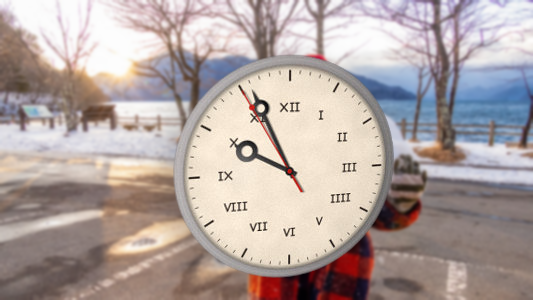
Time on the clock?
9:55:55
